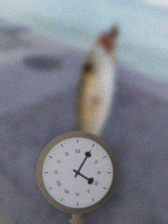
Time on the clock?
4:05
